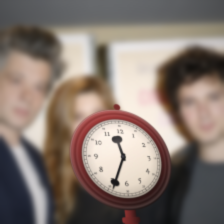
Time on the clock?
11:34
